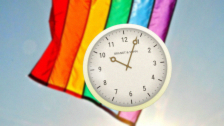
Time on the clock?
10:04
